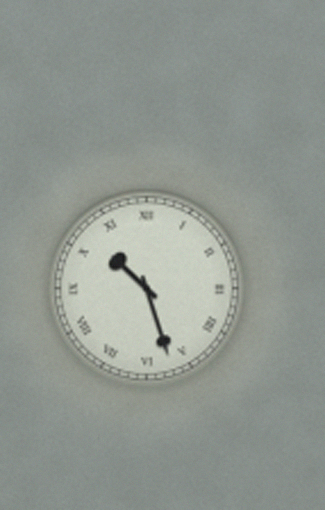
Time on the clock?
10:27
